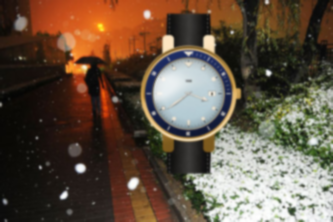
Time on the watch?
3:39
